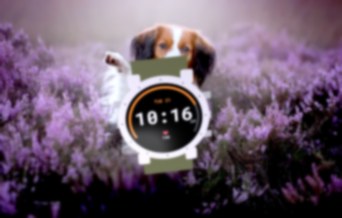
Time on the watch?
10:16
